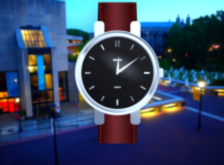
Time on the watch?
12:09
